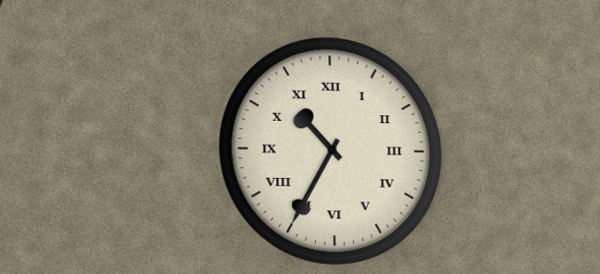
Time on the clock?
10:35
